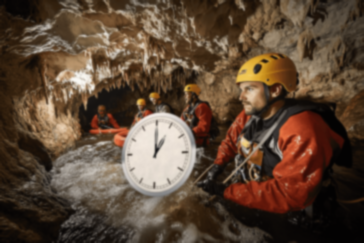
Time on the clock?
1:00
